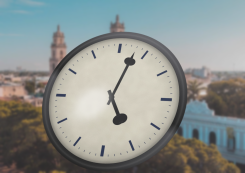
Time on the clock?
5:03
